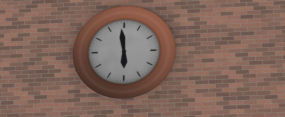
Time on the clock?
5:59
